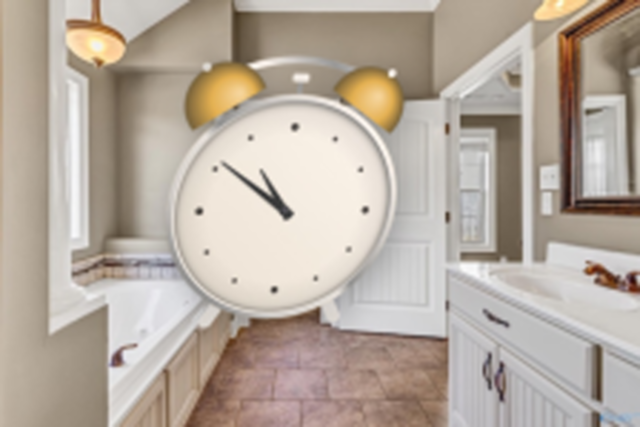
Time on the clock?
10:51
